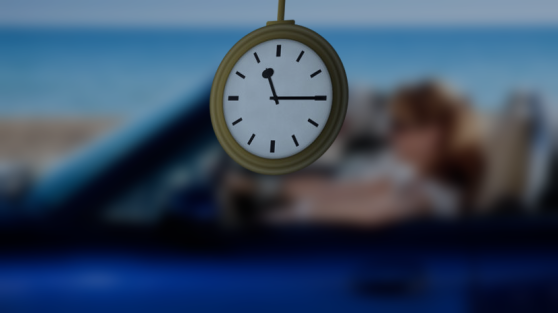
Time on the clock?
11:15
